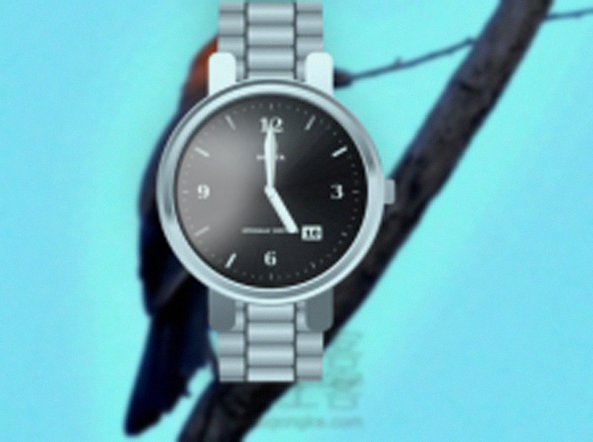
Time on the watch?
5:00
